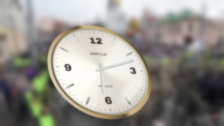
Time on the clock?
6:12
